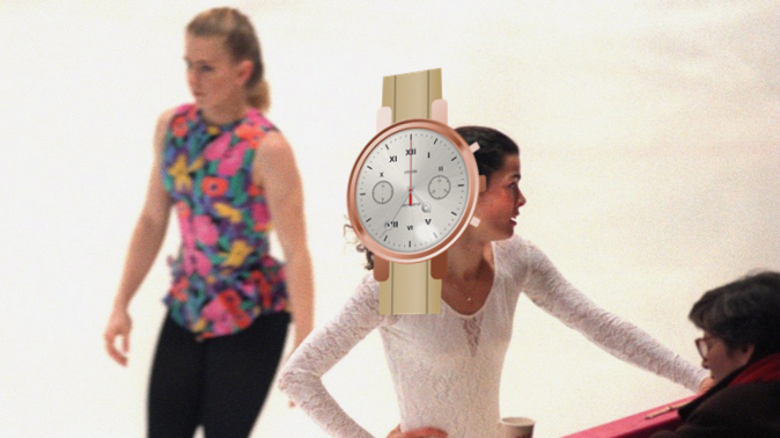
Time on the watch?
4:36
